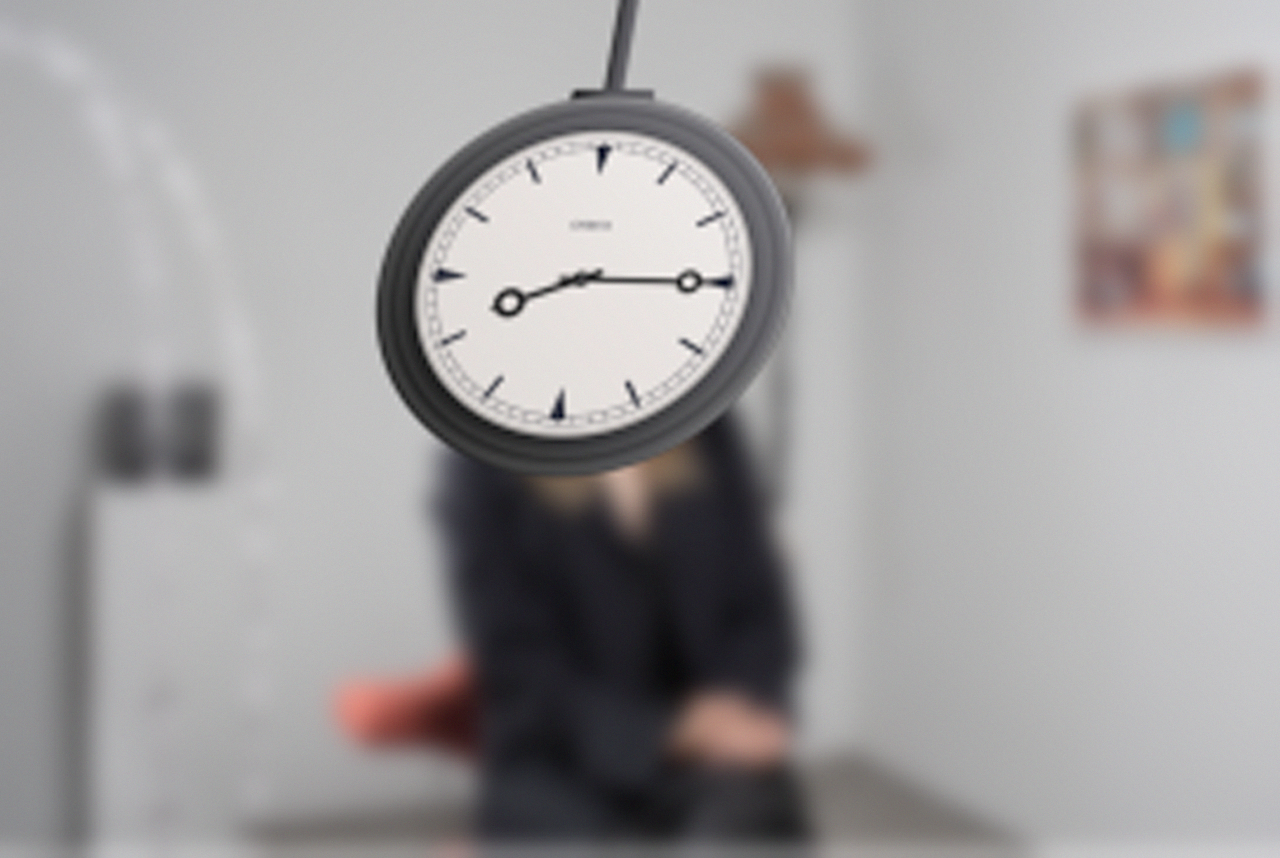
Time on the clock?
8:15
